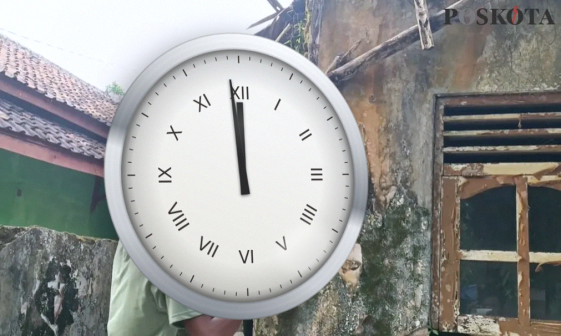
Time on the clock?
11:59
